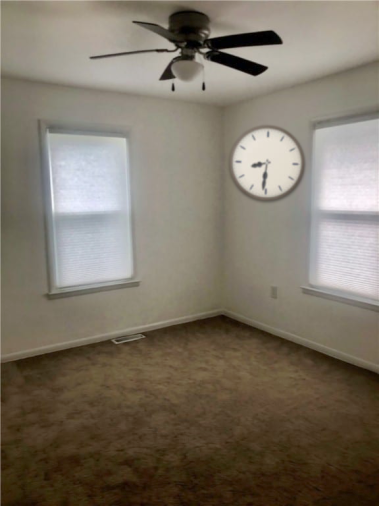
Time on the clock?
8:31
